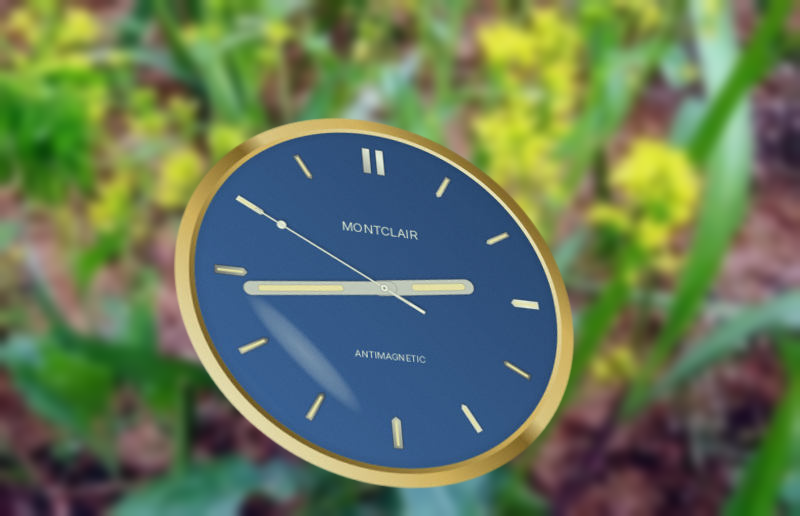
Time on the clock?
2:43:50
